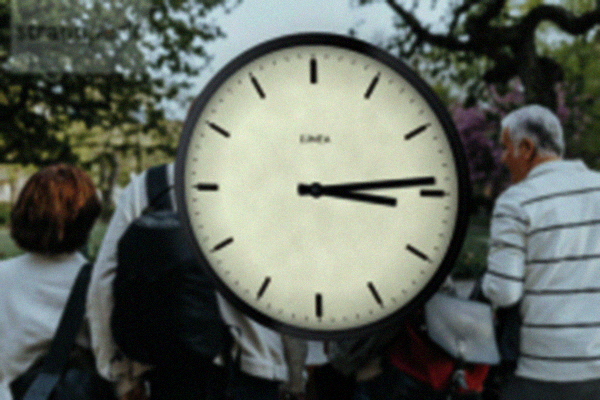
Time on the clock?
3:14
